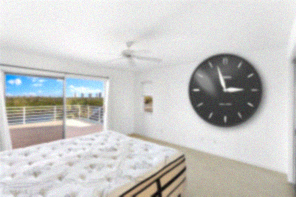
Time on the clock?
2:57
